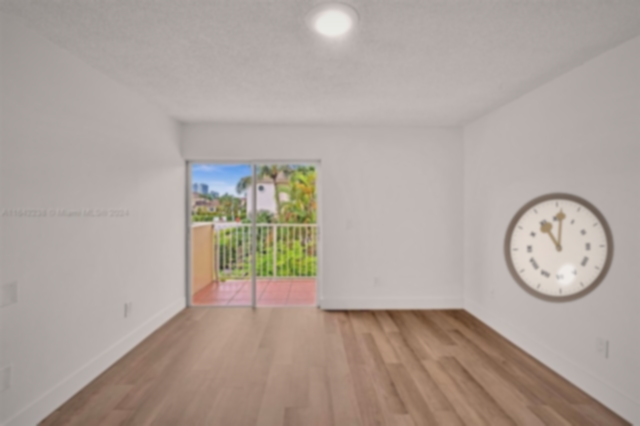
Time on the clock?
11:01
